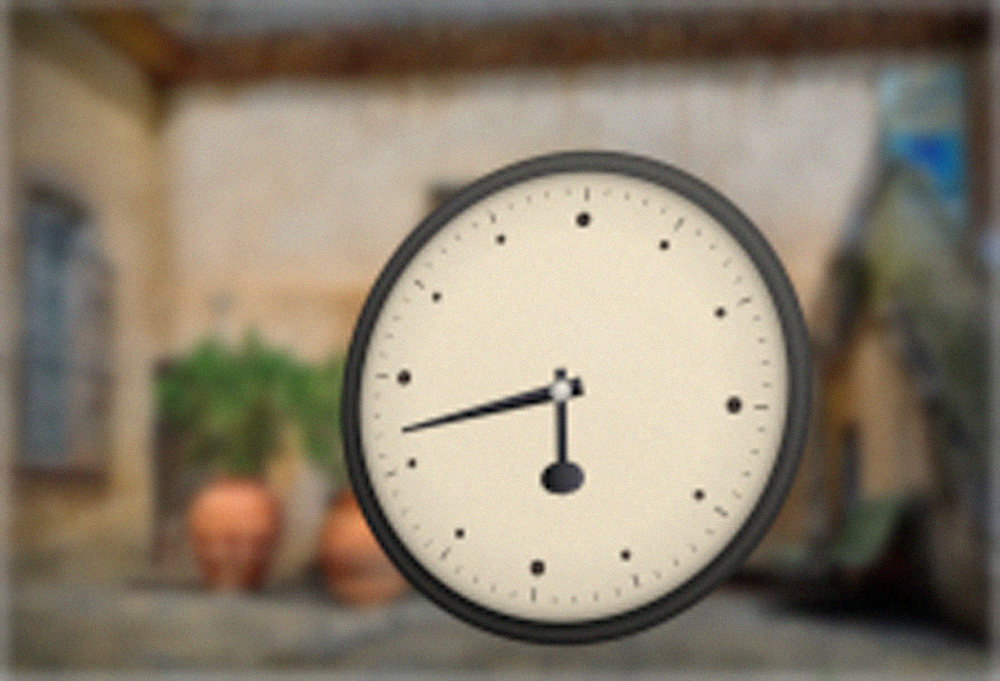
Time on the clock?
5:42
